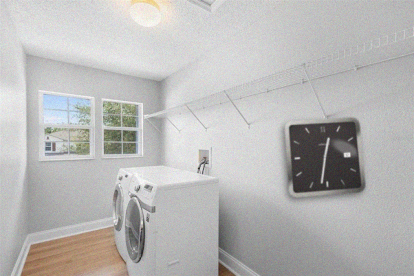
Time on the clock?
12:32
